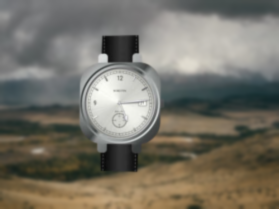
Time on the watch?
5:14
